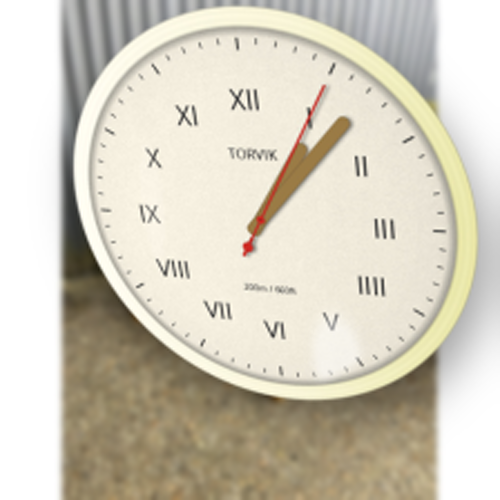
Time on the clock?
1:07:05
